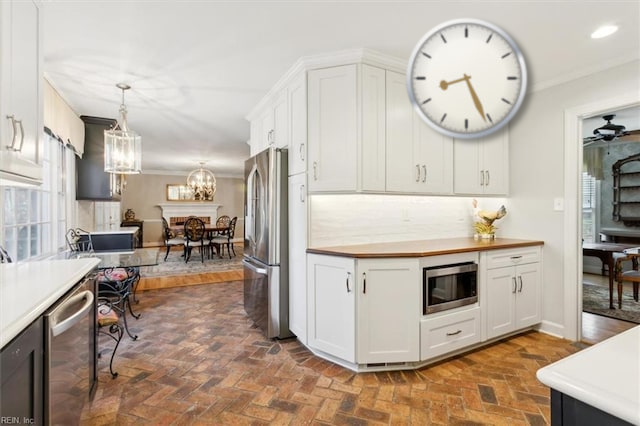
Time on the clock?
8:26
